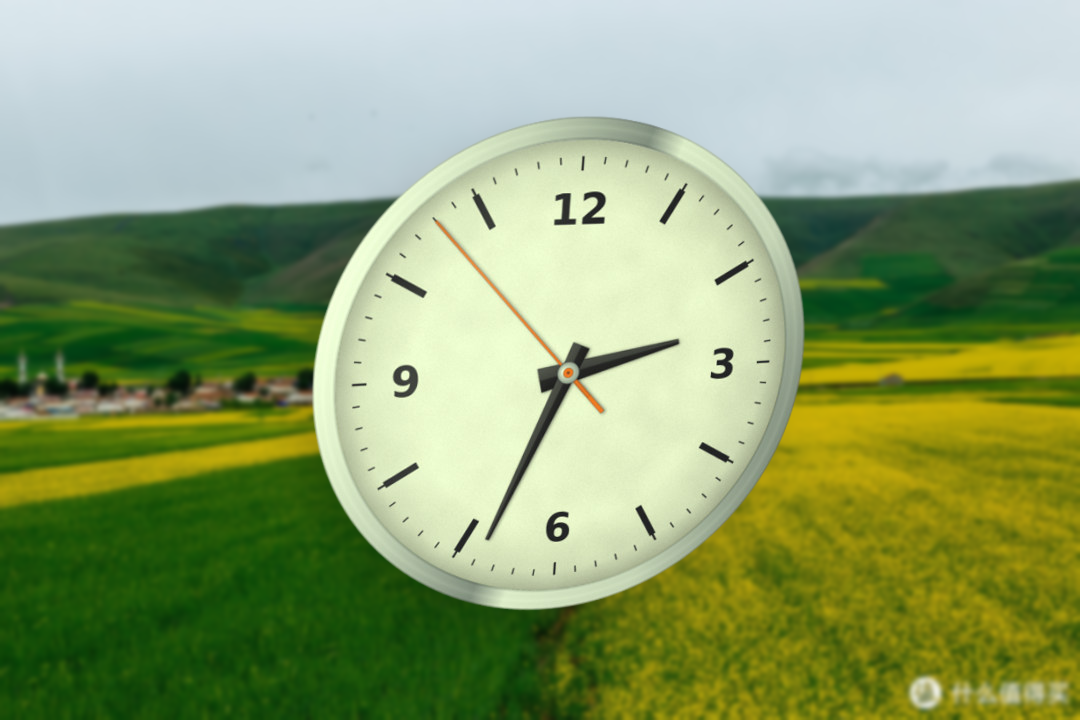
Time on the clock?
2:33:53
